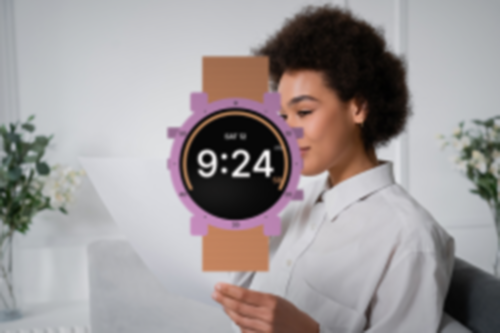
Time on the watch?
9:24
